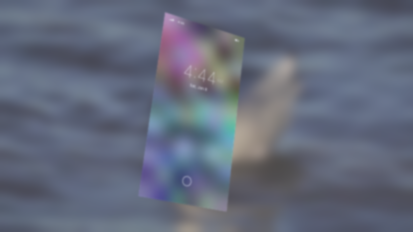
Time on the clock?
4:44
